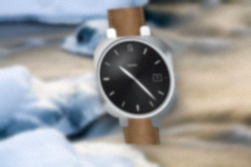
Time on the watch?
10:23
